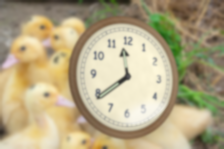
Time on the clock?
11:39
